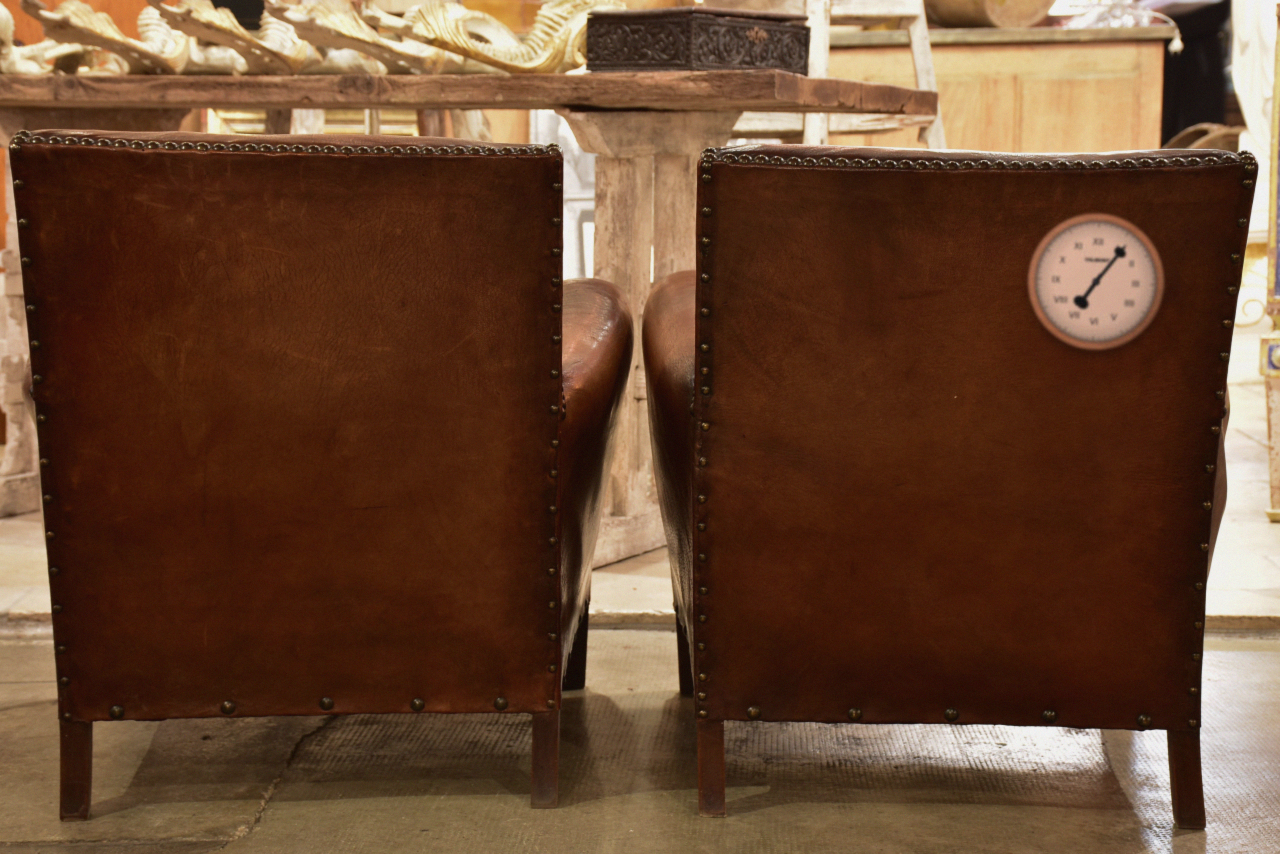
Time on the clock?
7:06
